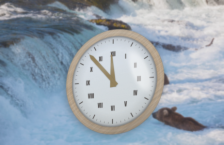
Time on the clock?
11:53
